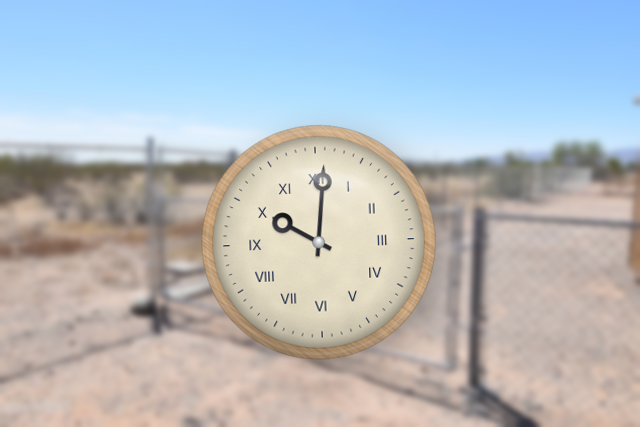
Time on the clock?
10:01
